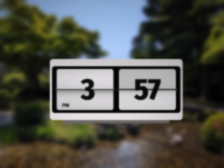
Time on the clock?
3:57
